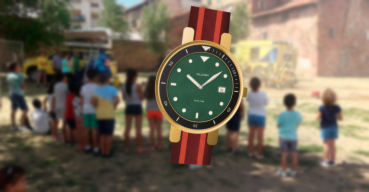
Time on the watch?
10:08
